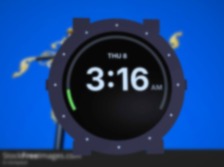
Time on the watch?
3:16
